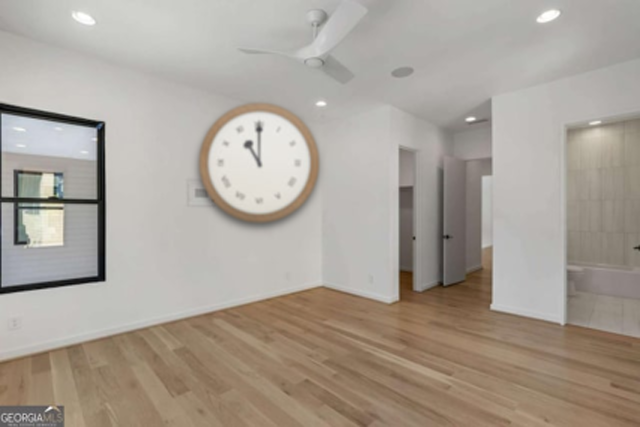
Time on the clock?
11:00
